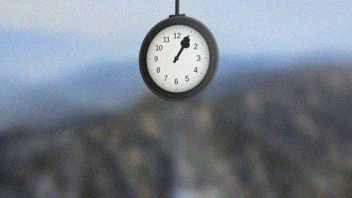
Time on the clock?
1:05
